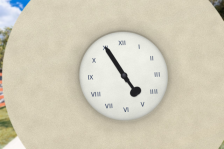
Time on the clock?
4:55
